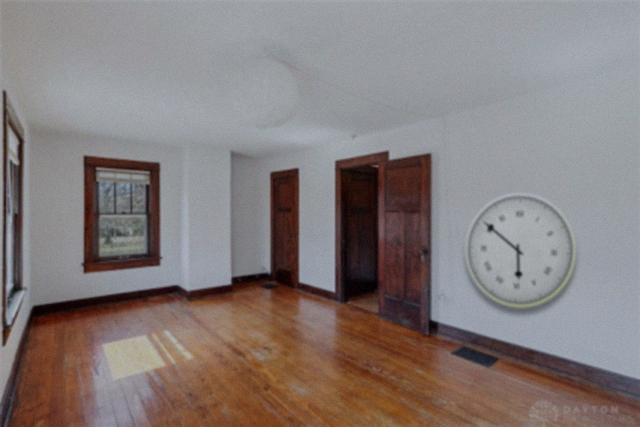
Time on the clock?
5:51
